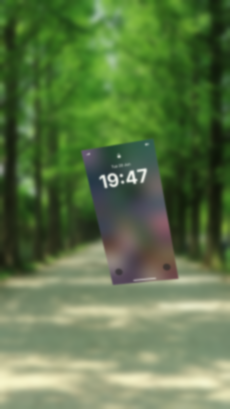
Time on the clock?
19:47
